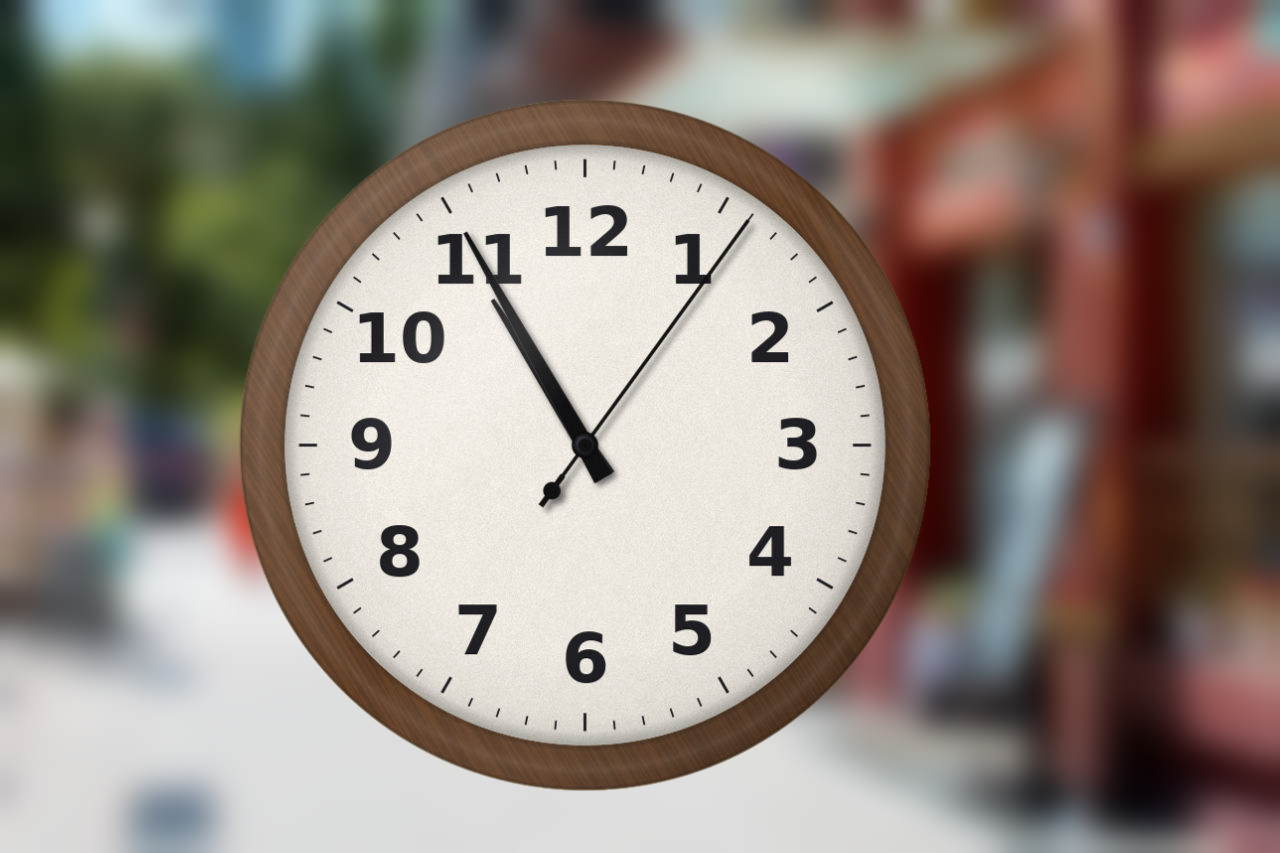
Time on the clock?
10:55:06
